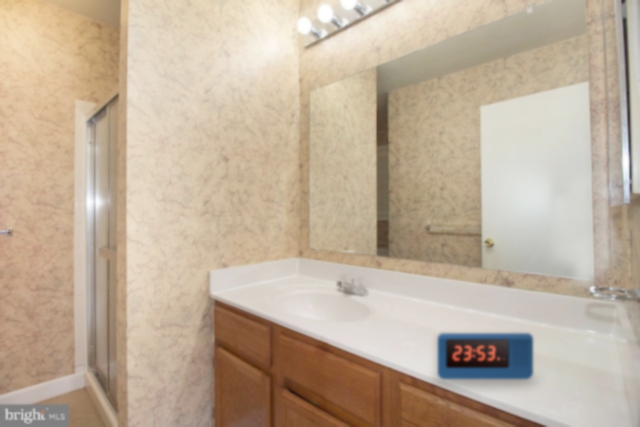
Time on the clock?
23:53
